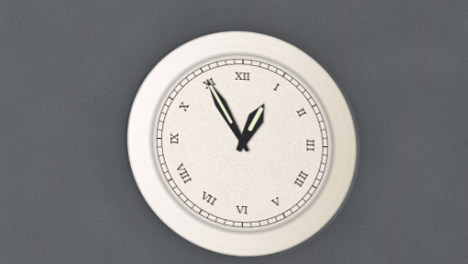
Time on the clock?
12:55
